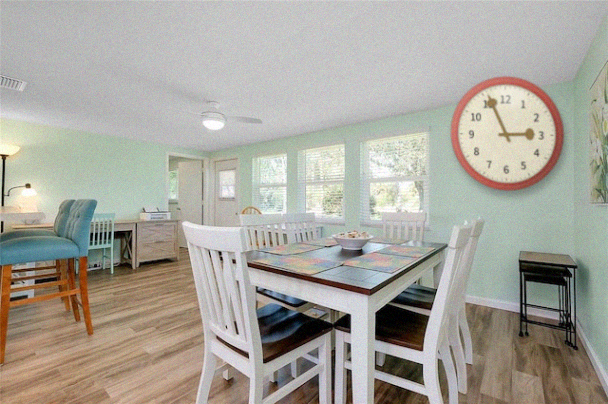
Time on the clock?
2:56
